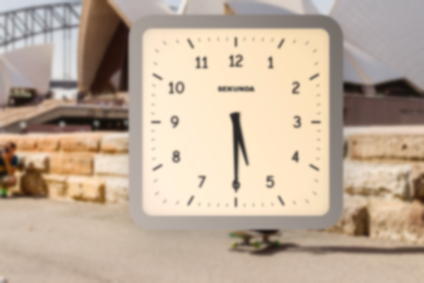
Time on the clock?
5:30
